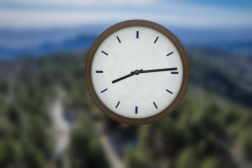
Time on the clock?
8:14
